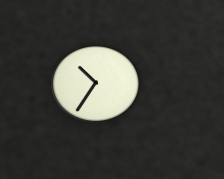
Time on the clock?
10:35
